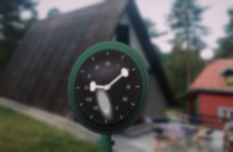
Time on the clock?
9:09
